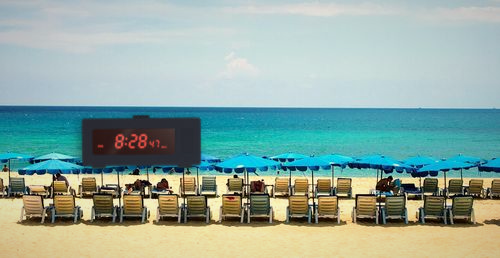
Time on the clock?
8:28
